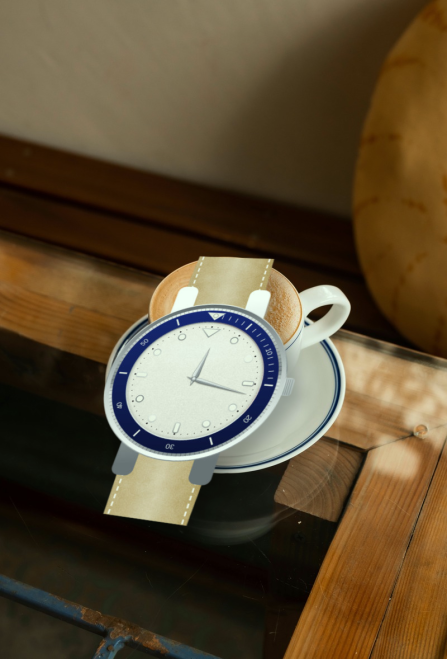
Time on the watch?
12:17
